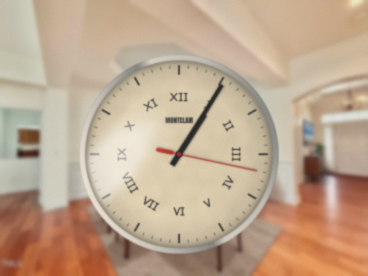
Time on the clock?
1:05:17
